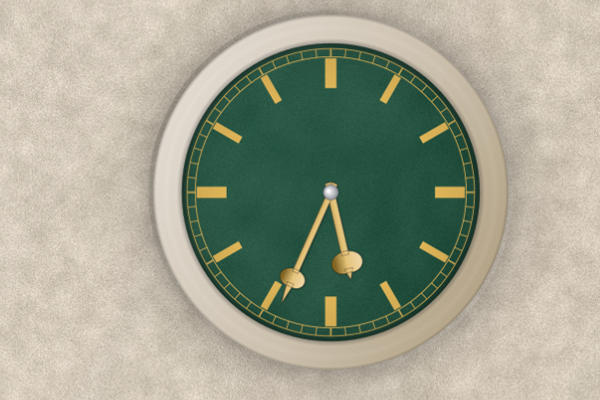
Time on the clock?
5:34
